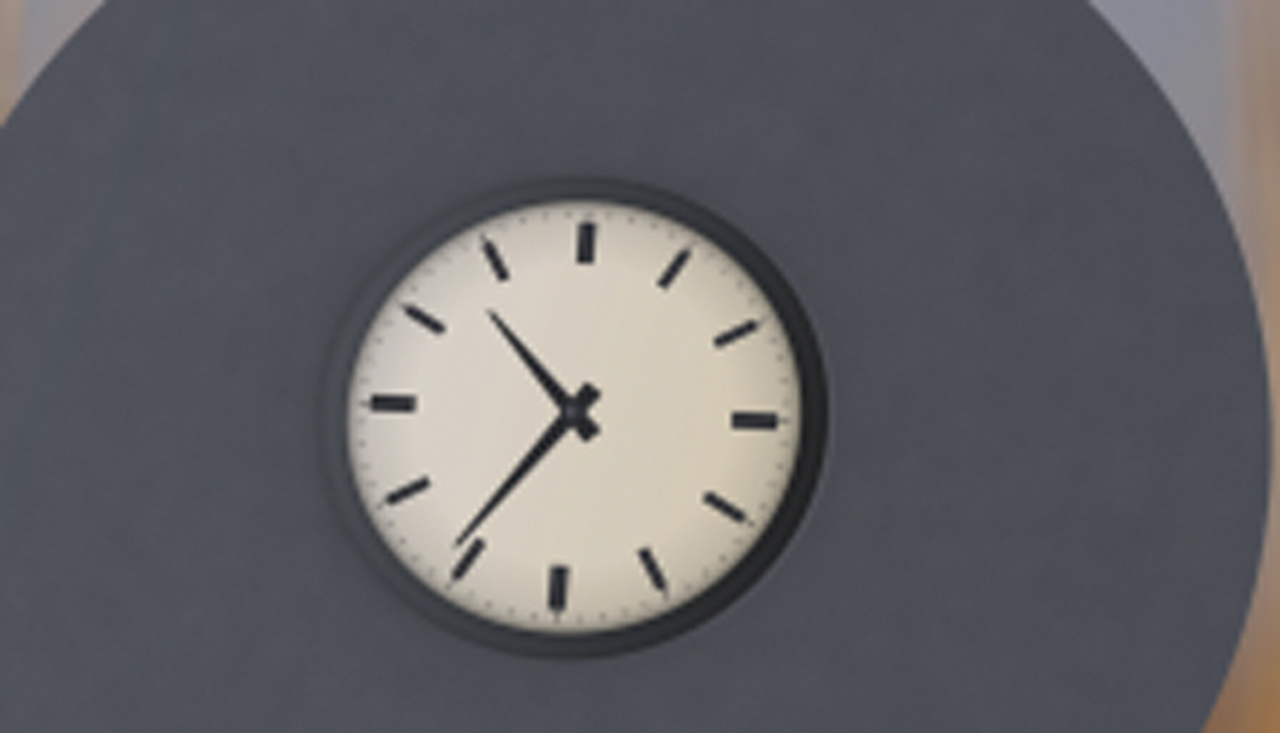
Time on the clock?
10:36
